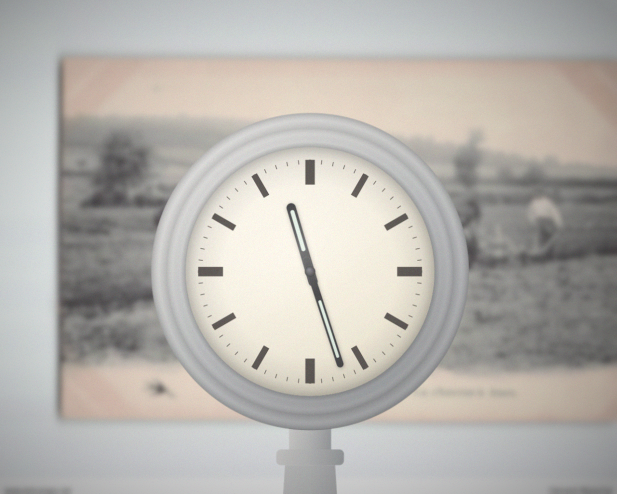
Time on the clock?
11:27
